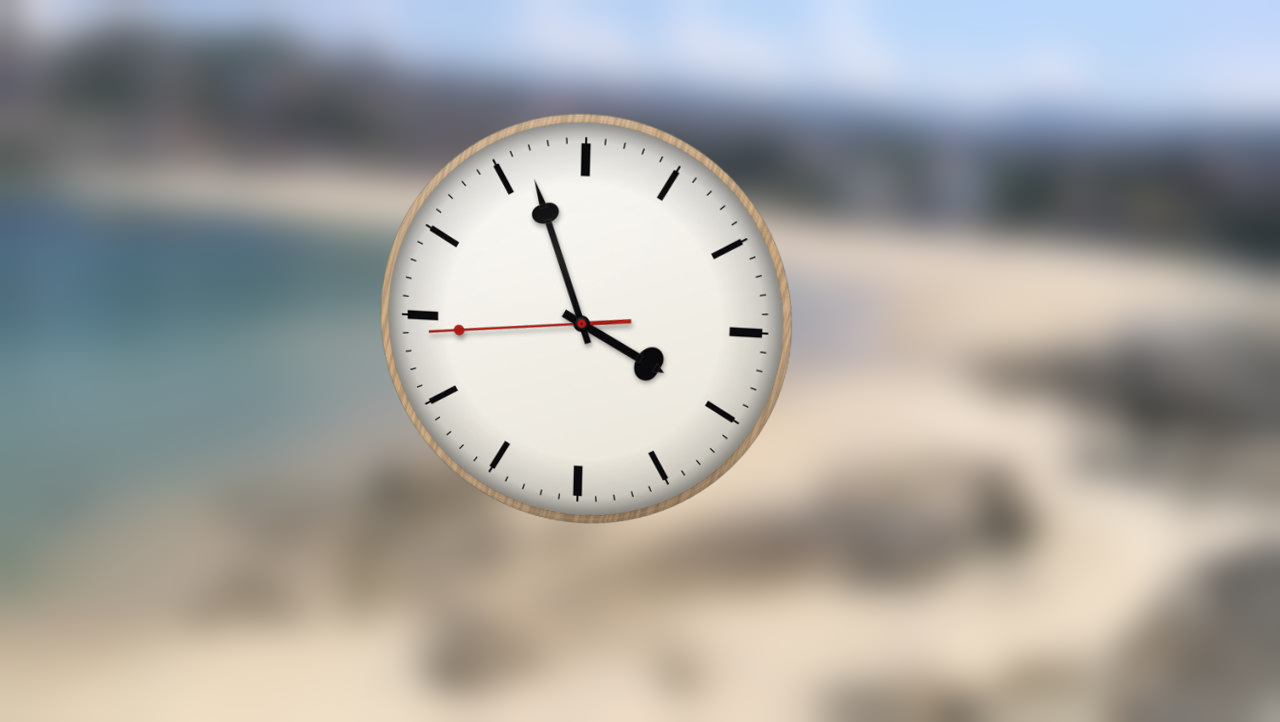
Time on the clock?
3:56:44
